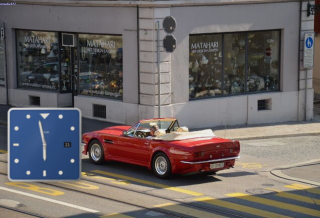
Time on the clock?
5:58
